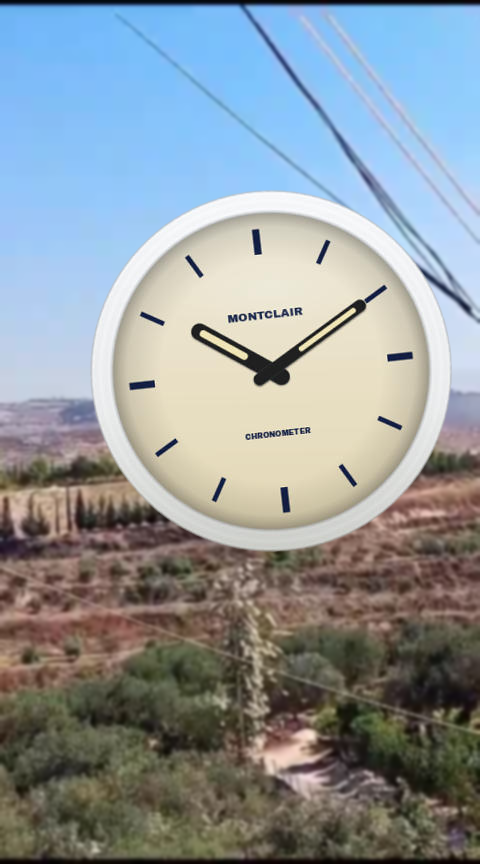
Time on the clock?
10:10
